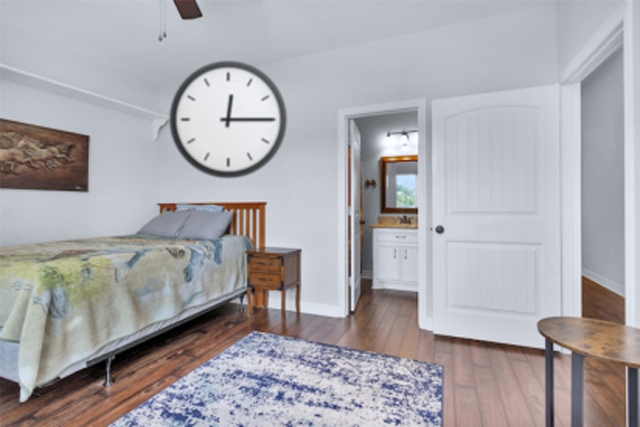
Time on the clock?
12:15
